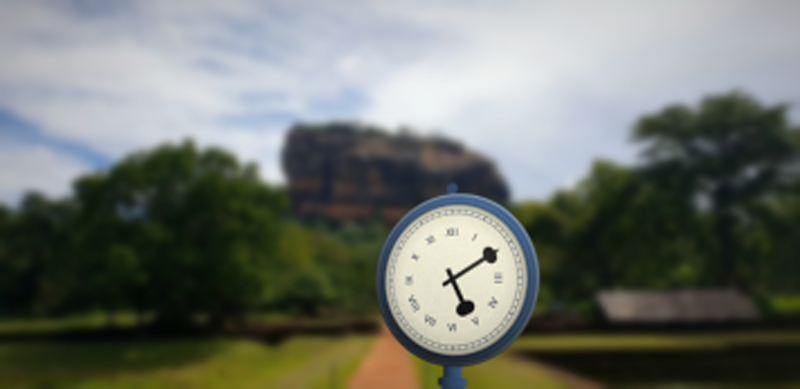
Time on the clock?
5:10
